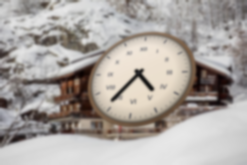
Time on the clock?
4:36
